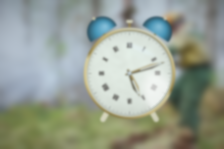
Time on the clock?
5:12
